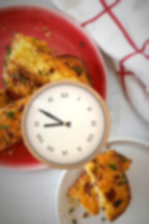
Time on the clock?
8:50
